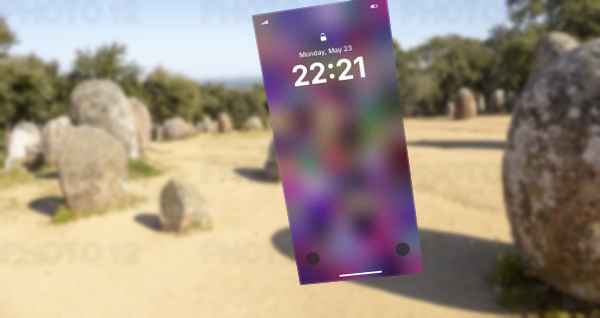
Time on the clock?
22:21
